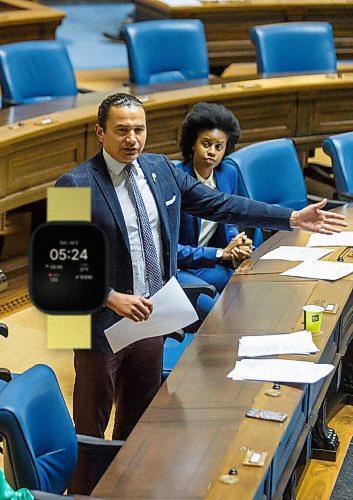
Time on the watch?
5:24
